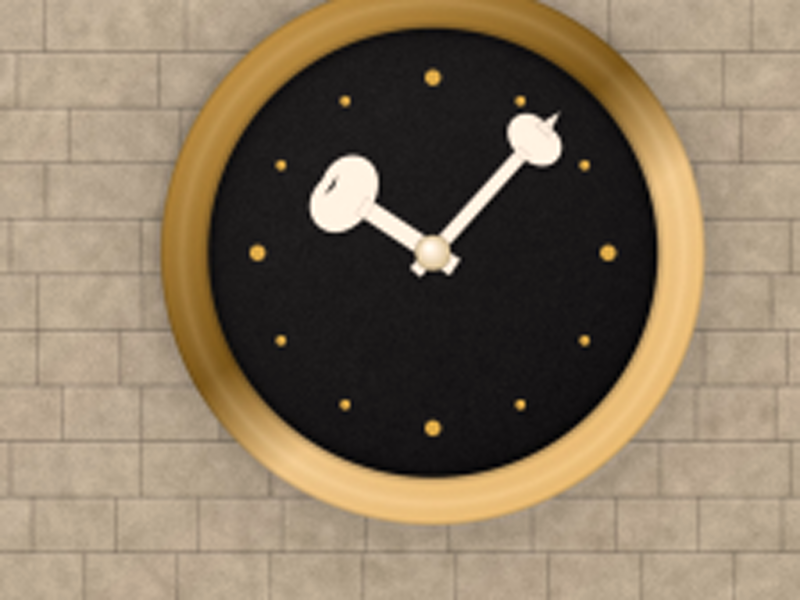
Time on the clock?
10:07
